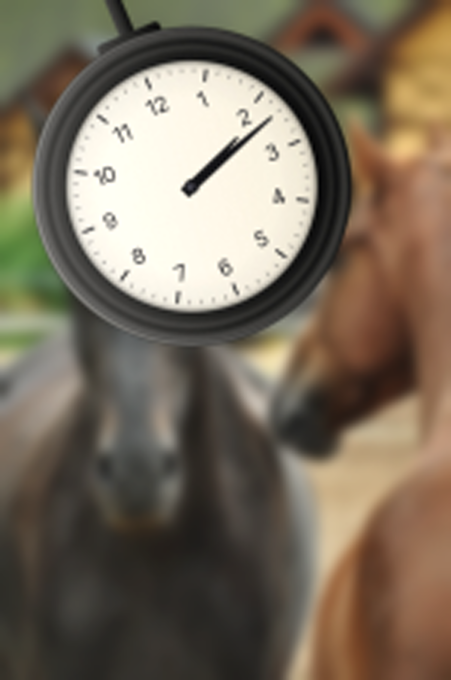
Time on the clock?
2:12
